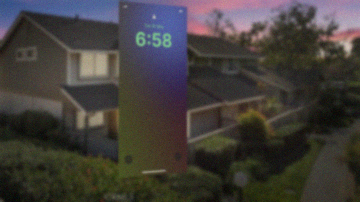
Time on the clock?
6:58
